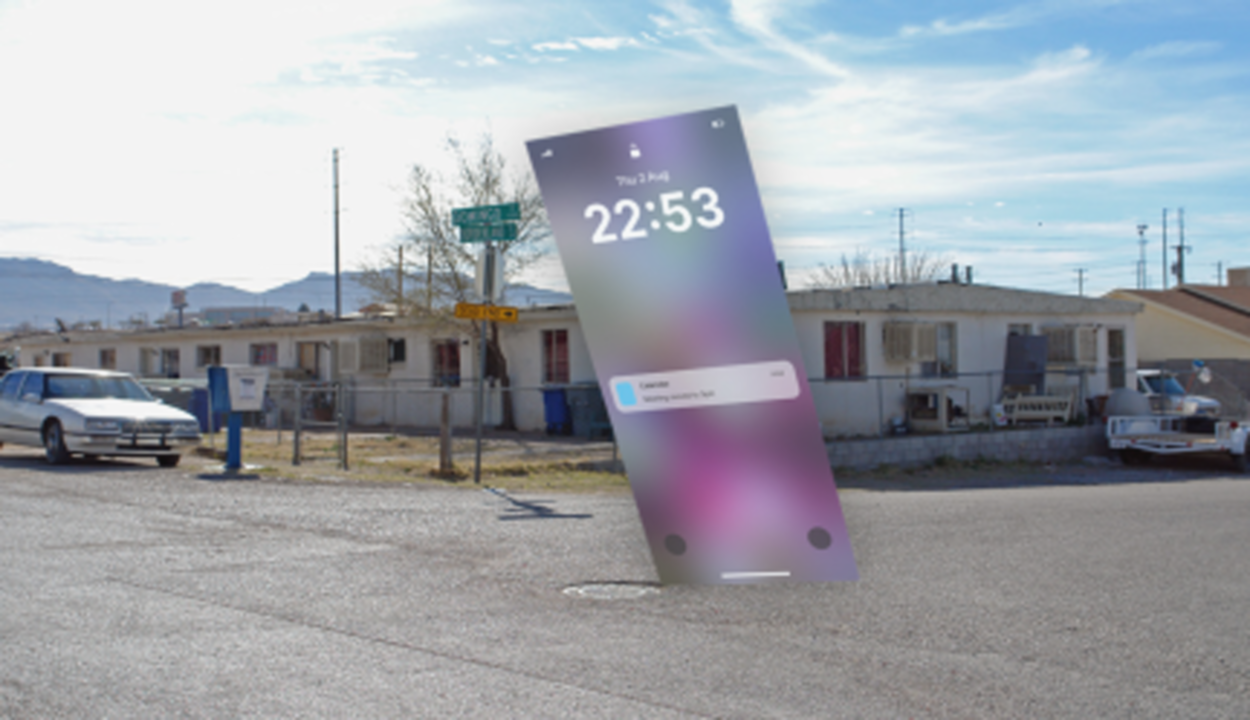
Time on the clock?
22:53
